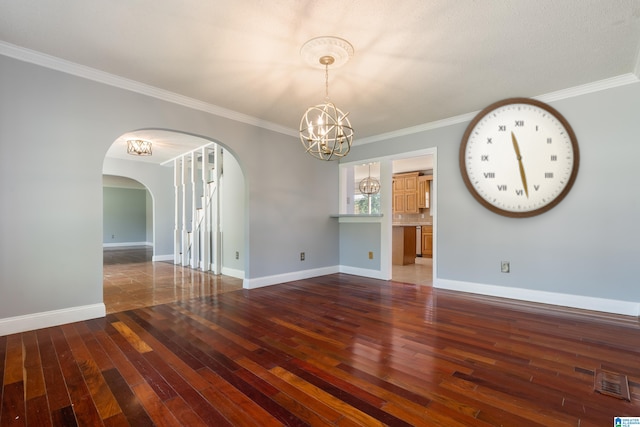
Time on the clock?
11:28
